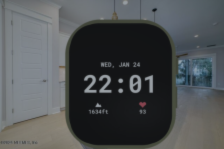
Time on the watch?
22:01
